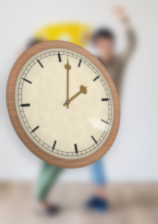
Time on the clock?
2:02
